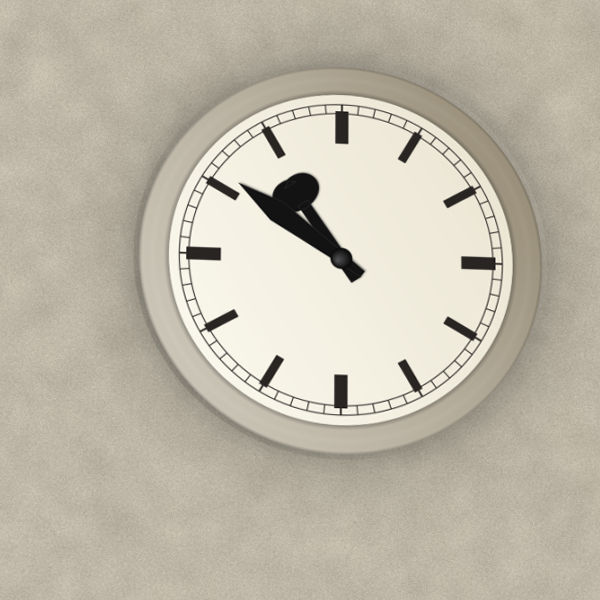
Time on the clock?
10:51
